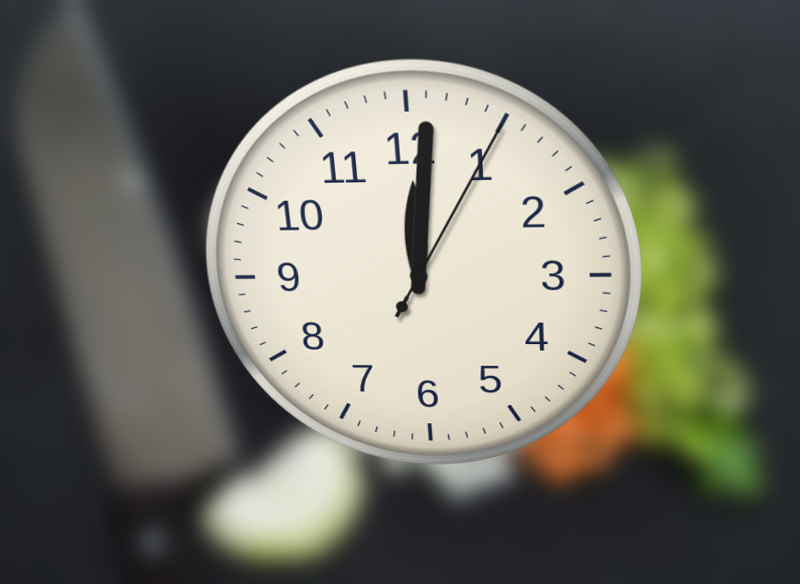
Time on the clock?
12:01:05
